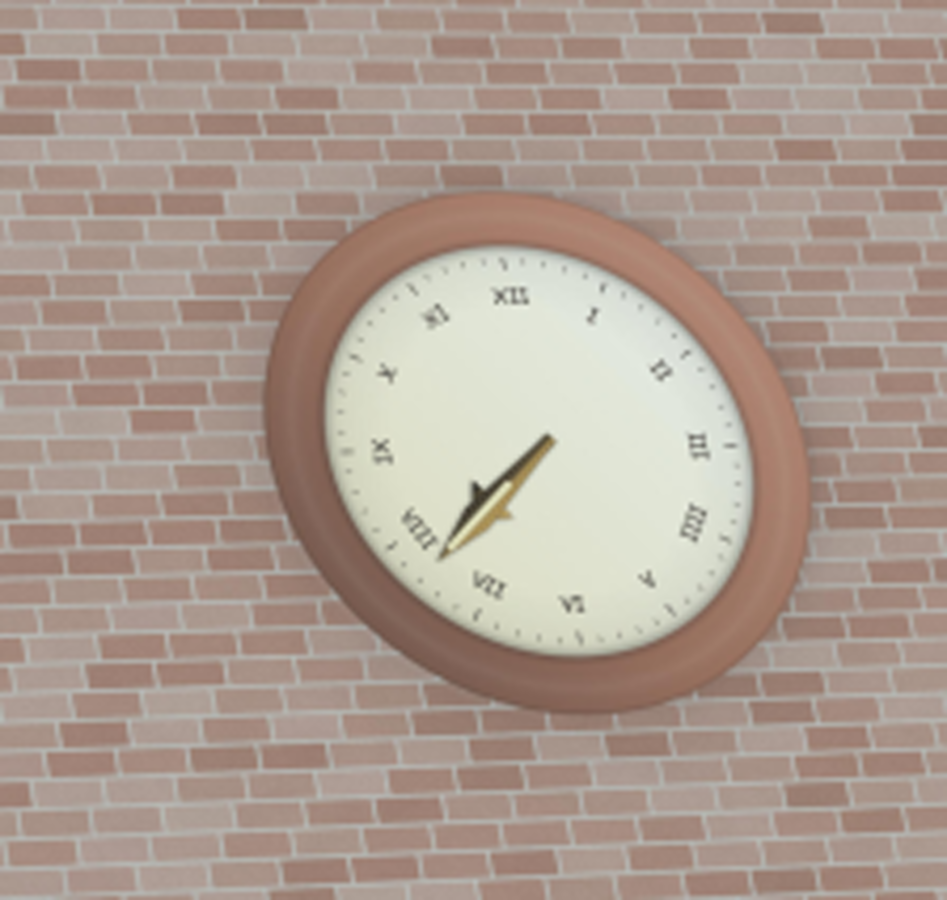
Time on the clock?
7:38
